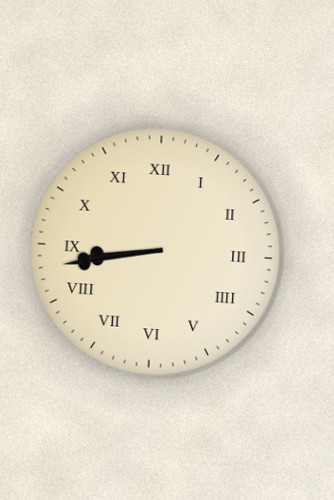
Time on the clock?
8:43
